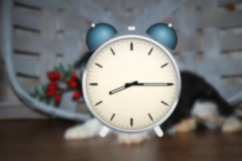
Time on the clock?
8:15
